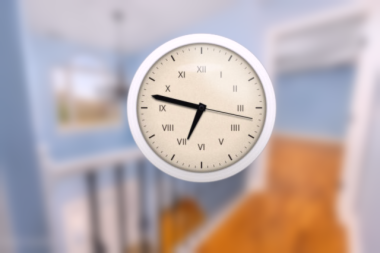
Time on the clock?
6:47:17
